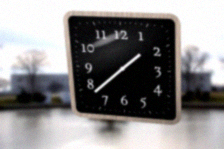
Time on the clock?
1:38
